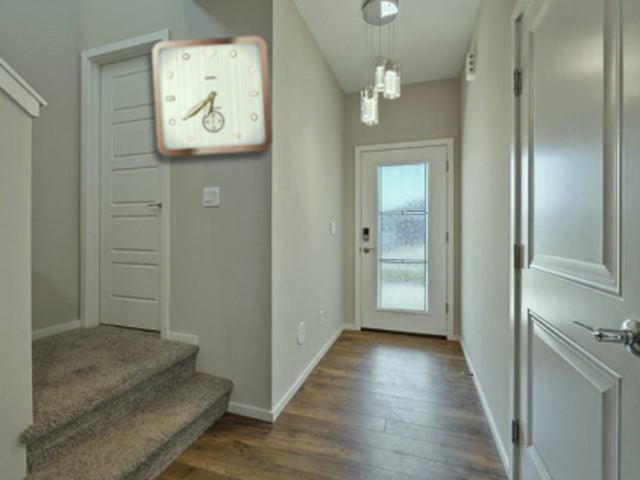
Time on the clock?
6:39
